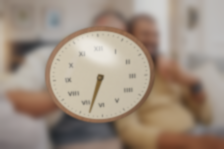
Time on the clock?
6:33
